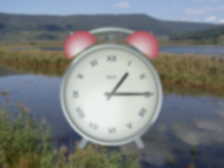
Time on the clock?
1:15
